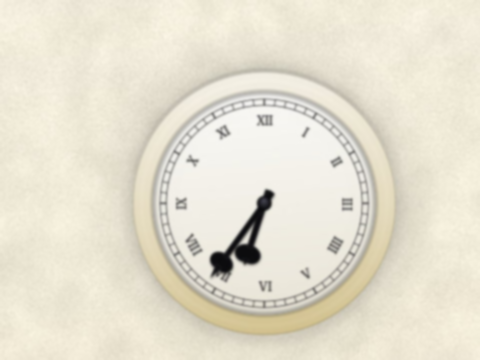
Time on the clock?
6:36
